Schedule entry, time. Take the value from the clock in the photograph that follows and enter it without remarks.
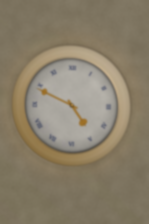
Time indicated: 4:49
